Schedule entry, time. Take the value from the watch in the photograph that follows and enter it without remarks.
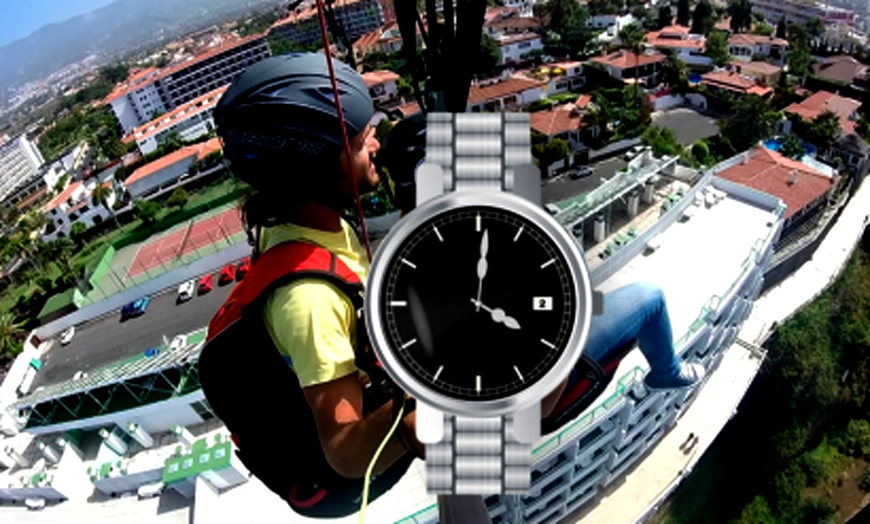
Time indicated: 4:01
